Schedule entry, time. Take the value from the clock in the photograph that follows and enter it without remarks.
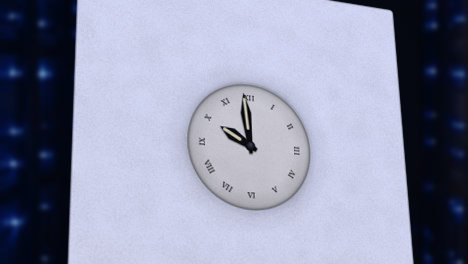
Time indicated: 9:59
